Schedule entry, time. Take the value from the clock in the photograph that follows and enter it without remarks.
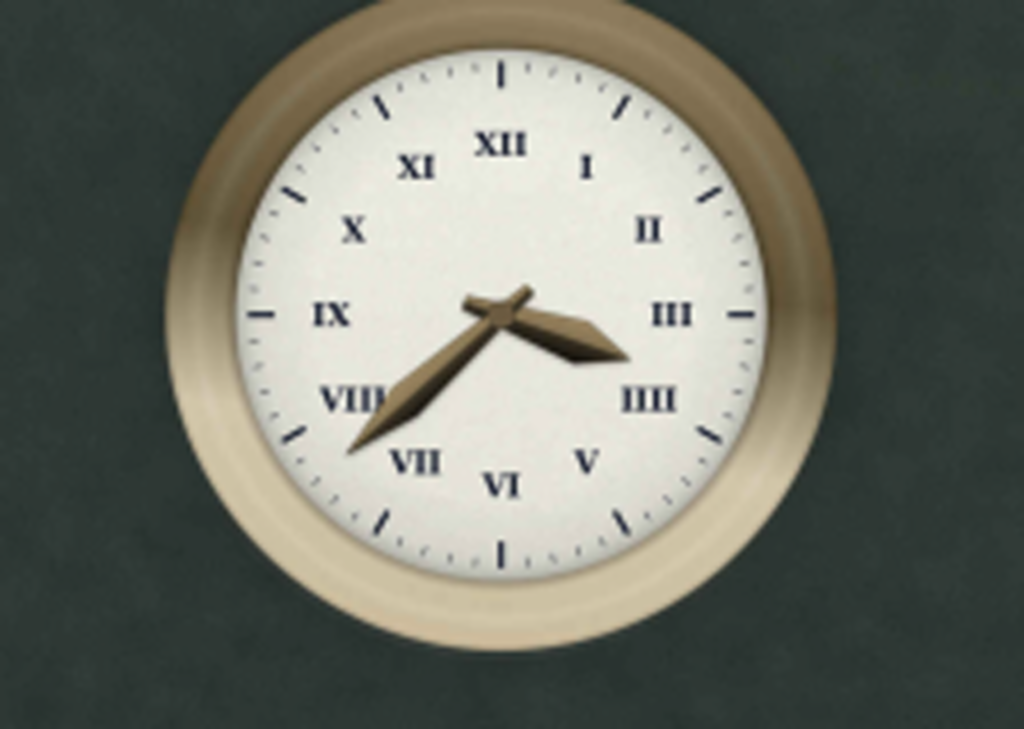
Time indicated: 3:38
